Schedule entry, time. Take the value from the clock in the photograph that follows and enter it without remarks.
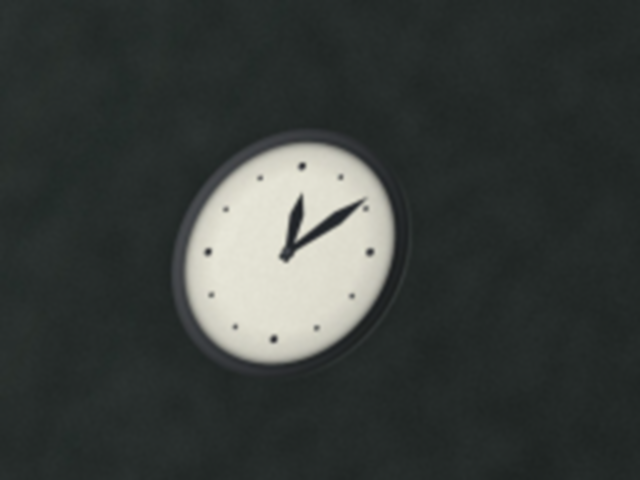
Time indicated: 12:09
